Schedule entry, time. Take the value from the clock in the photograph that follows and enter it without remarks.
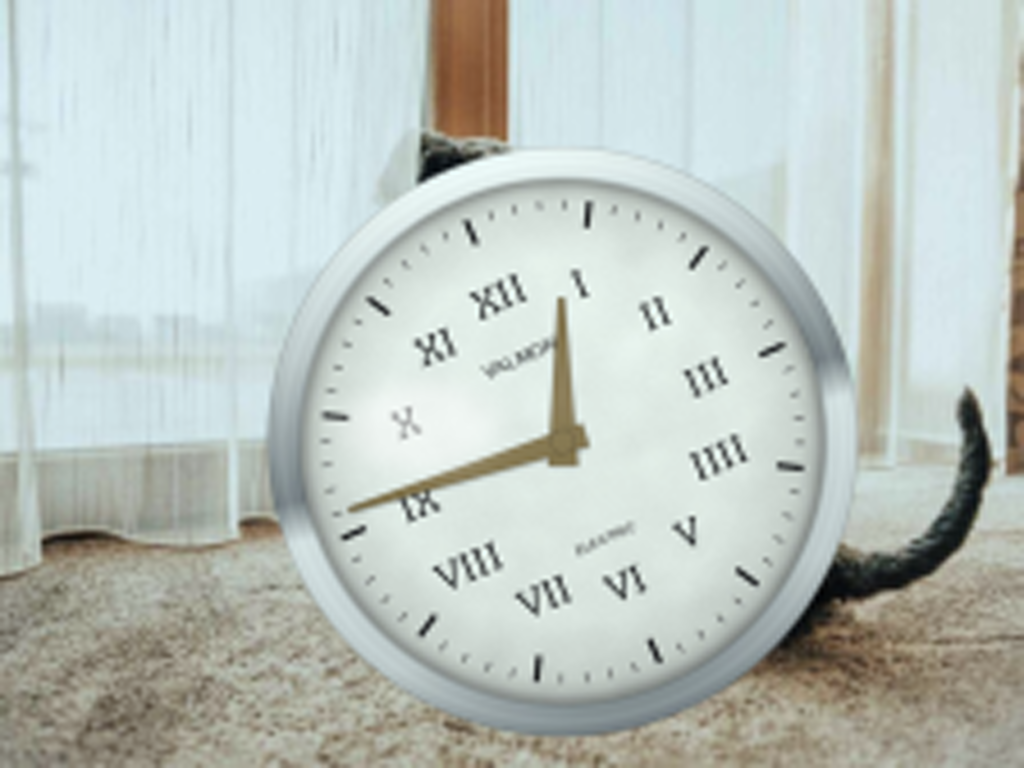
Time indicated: 12:46
